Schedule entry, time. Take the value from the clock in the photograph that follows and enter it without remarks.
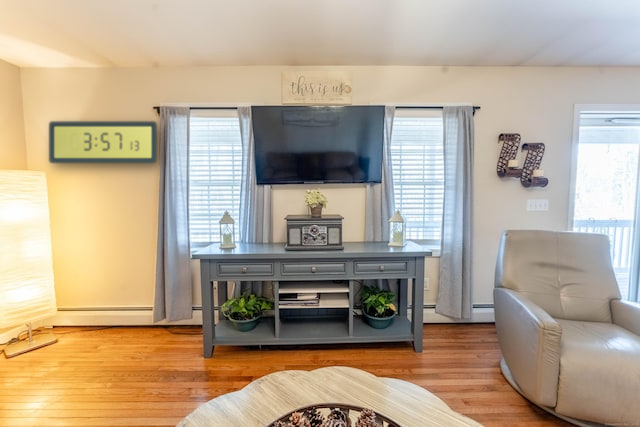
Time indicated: 3:57:13
